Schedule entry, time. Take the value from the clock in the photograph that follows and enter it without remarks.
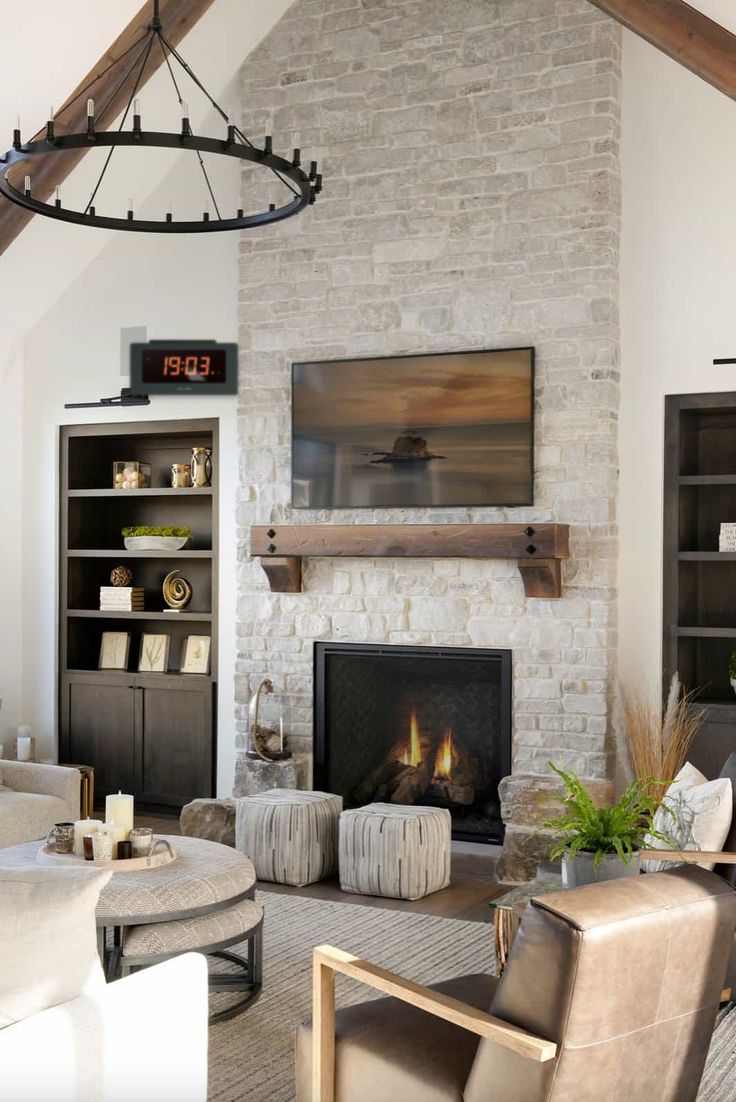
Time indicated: 19:03
